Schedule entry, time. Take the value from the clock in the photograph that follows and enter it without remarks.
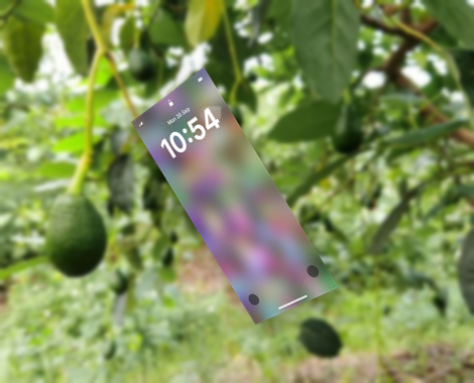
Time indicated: 10:54
